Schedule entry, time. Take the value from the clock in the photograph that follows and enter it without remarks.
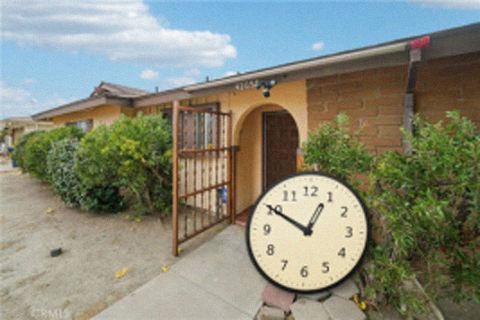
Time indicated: 12:50
